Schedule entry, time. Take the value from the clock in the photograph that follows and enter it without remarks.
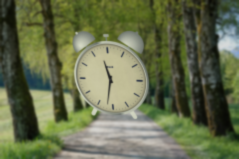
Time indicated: 11:32
